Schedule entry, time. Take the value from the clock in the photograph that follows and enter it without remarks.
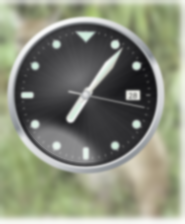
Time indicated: 7:06:17
